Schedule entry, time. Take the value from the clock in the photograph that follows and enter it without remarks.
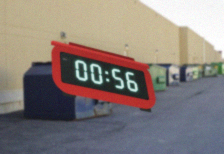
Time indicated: 0:56
